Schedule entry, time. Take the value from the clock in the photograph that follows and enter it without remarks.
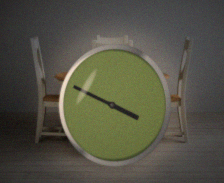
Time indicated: 3:49
